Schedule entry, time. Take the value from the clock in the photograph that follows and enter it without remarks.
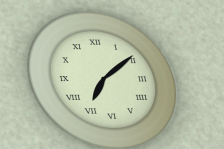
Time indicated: 7:09
